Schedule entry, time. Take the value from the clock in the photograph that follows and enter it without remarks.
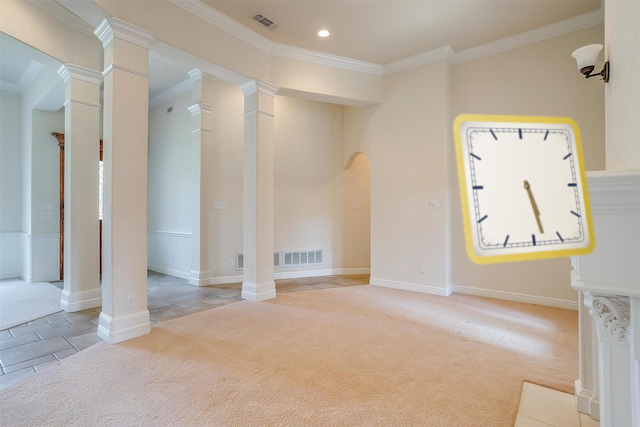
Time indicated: 5:28
